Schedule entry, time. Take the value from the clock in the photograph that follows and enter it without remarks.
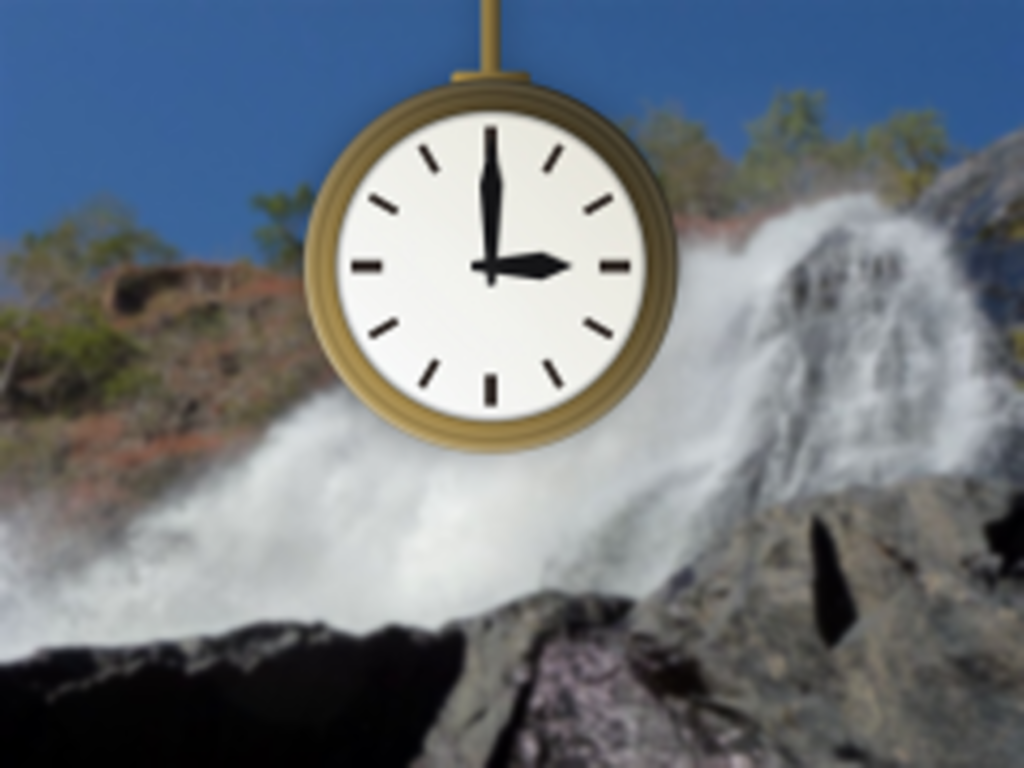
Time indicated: 3:00
